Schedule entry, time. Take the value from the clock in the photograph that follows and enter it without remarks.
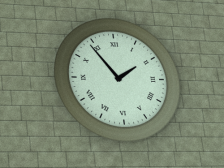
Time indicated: 1:54
